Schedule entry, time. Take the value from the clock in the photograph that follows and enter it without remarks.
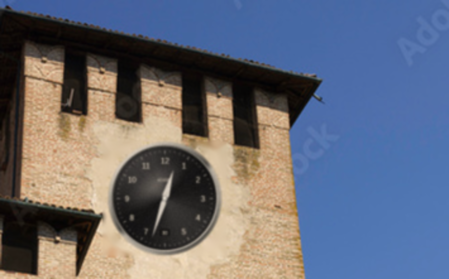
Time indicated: 12:33
